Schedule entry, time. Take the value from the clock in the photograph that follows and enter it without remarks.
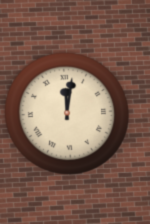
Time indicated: 12:02
